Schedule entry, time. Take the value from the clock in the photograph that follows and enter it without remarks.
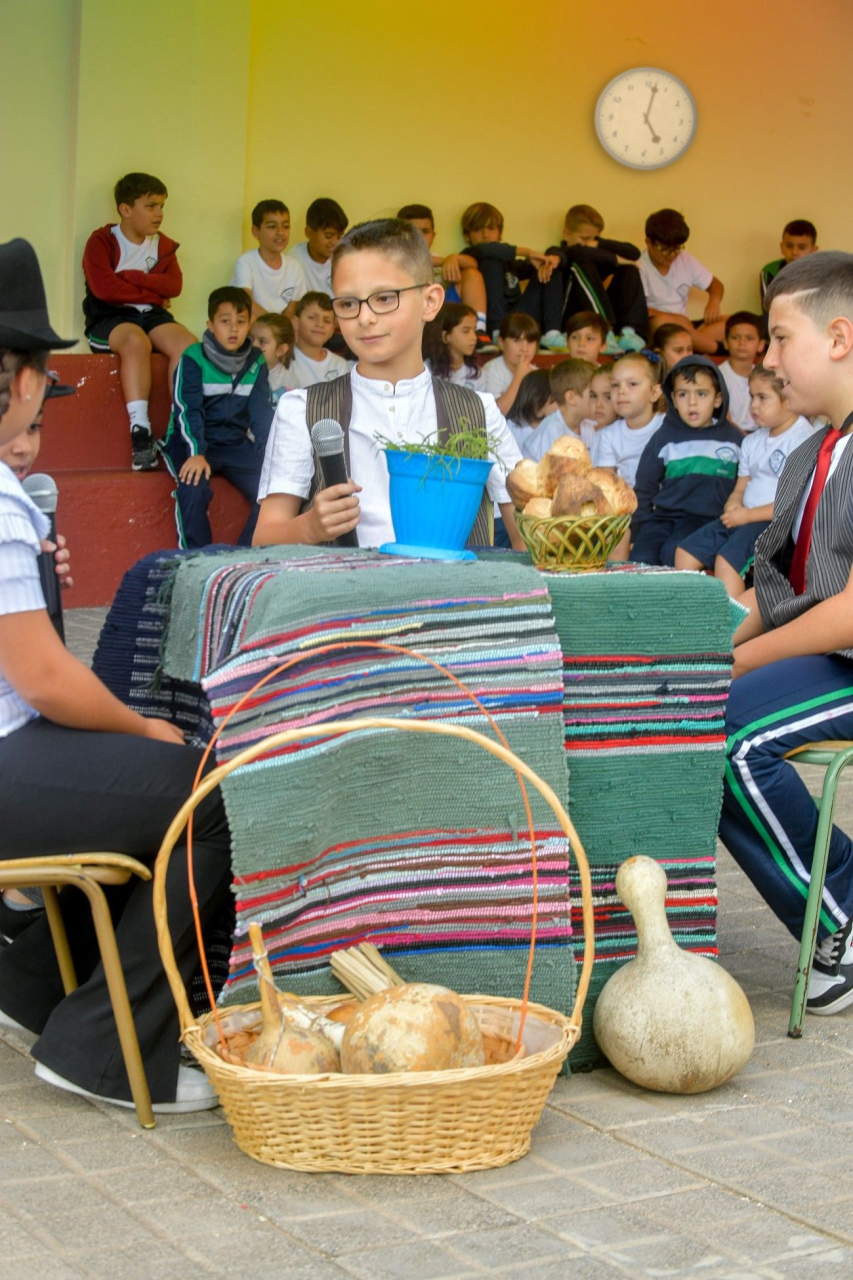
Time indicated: 5:02
